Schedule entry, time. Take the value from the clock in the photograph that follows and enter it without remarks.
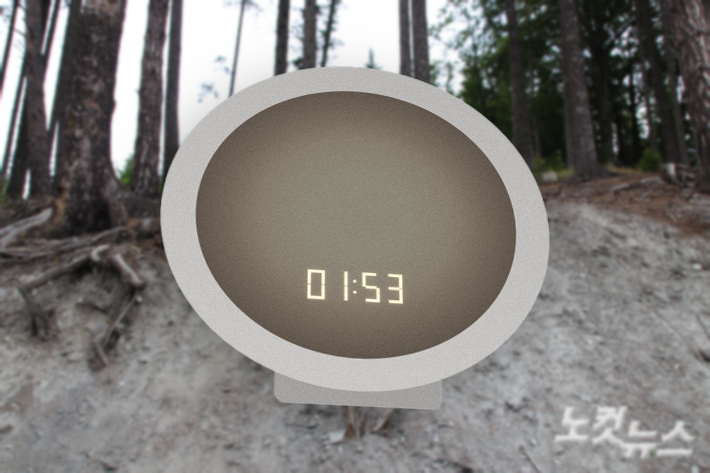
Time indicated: 1:53
